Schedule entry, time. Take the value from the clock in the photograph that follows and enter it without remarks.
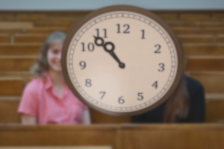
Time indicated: 10:53
